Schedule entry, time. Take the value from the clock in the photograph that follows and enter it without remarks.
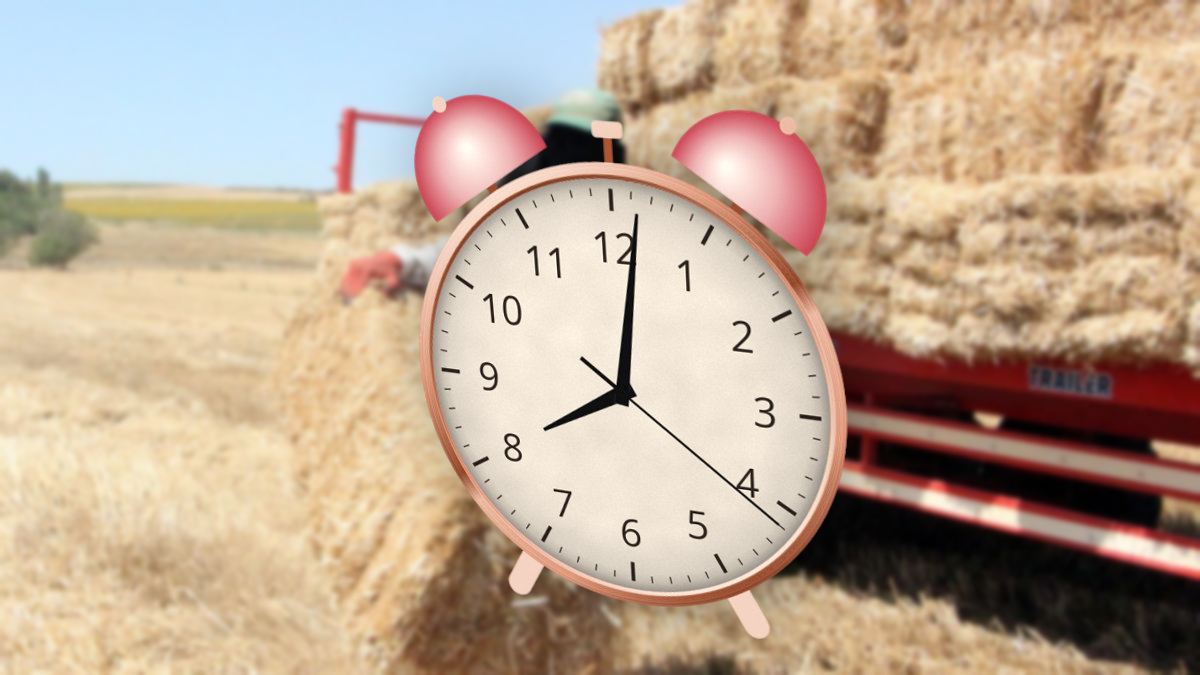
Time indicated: 8:01:21
